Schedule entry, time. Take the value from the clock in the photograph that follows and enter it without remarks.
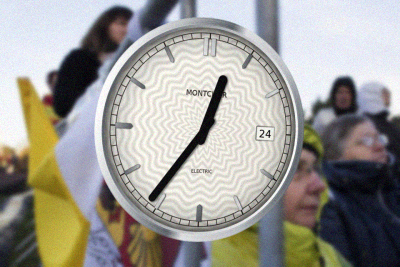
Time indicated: 12:36
